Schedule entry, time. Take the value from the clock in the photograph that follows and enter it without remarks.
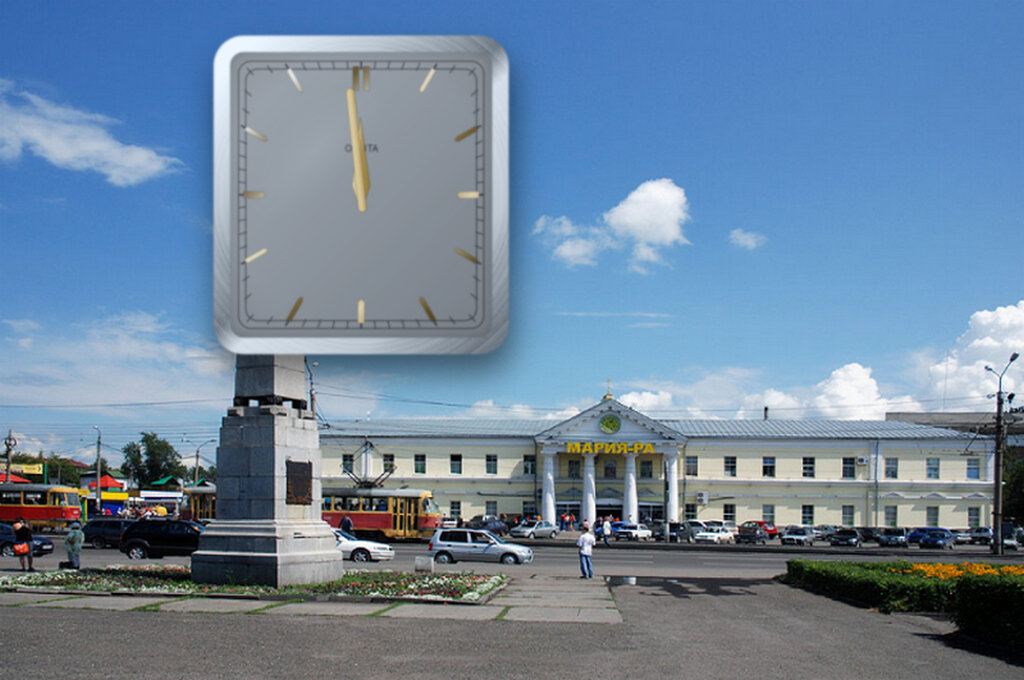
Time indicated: 11:59
